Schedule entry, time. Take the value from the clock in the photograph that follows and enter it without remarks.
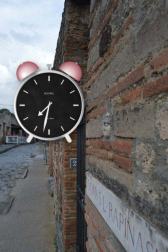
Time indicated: 7:32
